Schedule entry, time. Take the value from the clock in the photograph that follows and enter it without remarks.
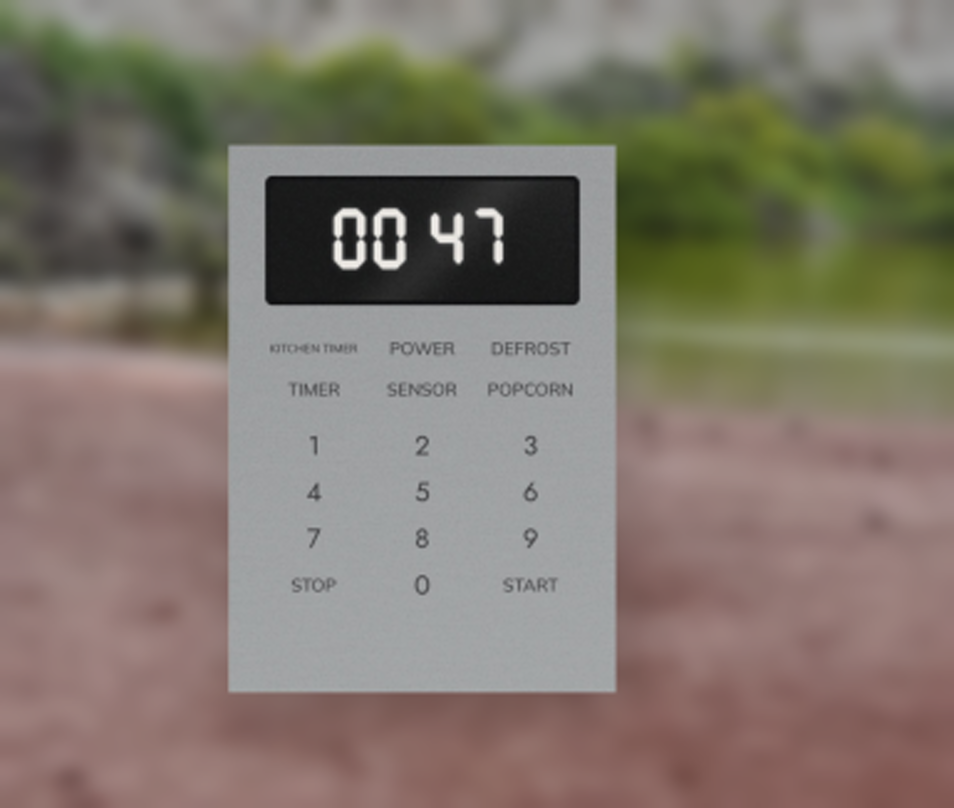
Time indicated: 0:47
